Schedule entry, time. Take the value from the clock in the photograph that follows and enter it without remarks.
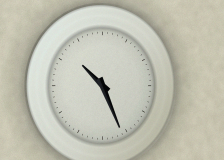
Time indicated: 10:26
